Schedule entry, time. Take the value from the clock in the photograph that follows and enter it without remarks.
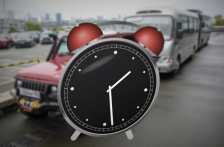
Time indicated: 1:28
